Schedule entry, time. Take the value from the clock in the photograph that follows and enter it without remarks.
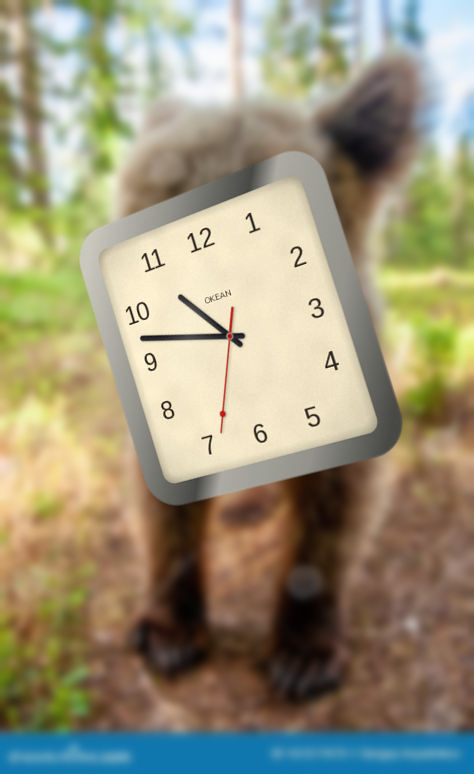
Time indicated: 10:47:34
